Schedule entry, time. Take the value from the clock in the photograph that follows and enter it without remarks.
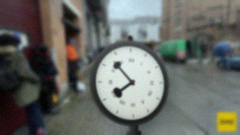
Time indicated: 7:53
